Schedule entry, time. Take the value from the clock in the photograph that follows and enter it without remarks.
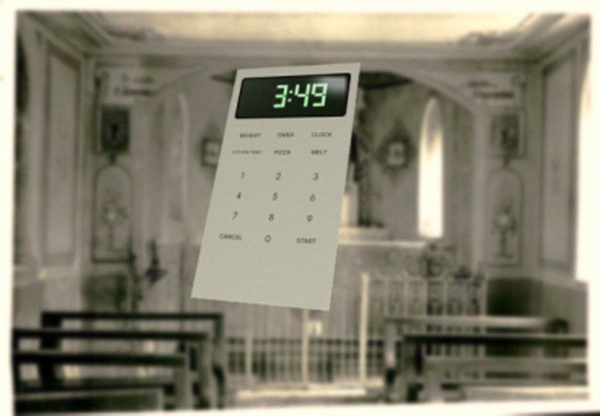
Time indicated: 3:49
